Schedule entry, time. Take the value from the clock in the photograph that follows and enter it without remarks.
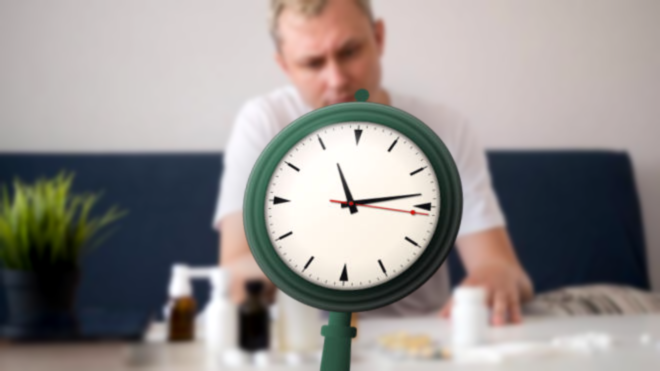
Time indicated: 11:13:16
